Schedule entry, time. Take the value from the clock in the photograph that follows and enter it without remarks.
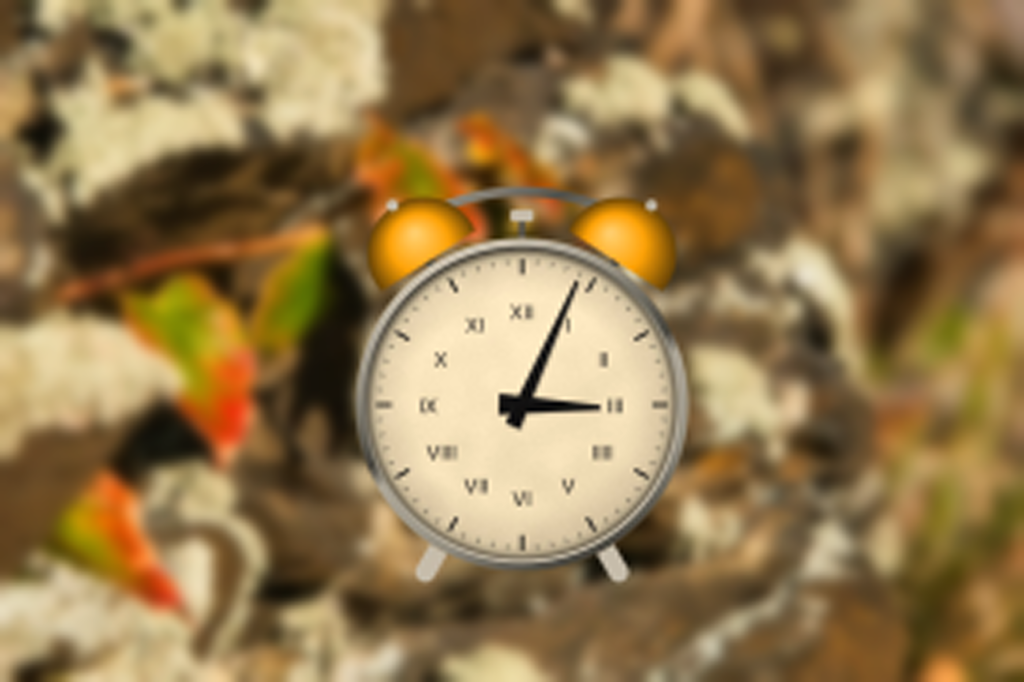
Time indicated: 3:04
